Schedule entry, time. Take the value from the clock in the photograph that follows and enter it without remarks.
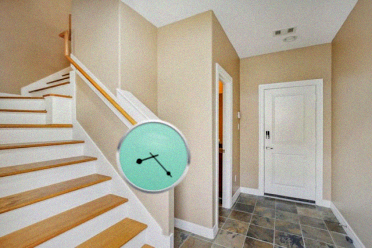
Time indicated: 8:23
